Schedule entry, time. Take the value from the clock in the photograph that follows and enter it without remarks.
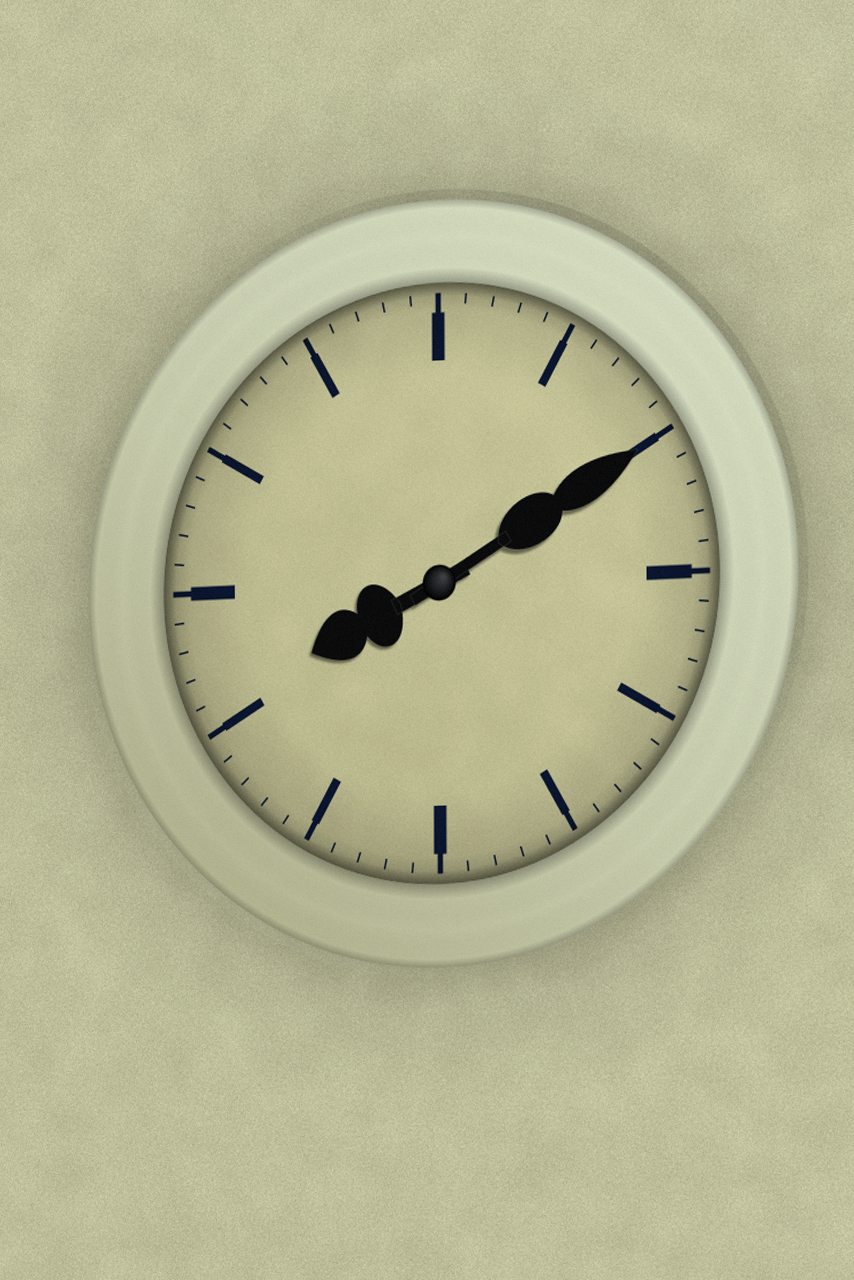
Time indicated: 8:10
